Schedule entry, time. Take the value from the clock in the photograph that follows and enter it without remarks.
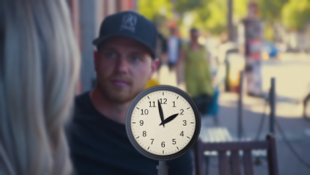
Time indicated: 1:58
